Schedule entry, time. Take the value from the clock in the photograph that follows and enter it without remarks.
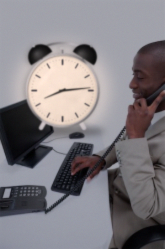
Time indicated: 8:14
